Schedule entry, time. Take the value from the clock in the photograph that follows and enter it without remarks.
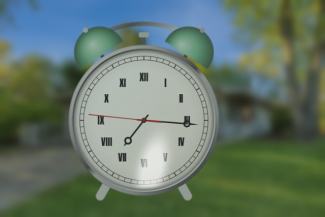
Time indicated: 7:15:46
